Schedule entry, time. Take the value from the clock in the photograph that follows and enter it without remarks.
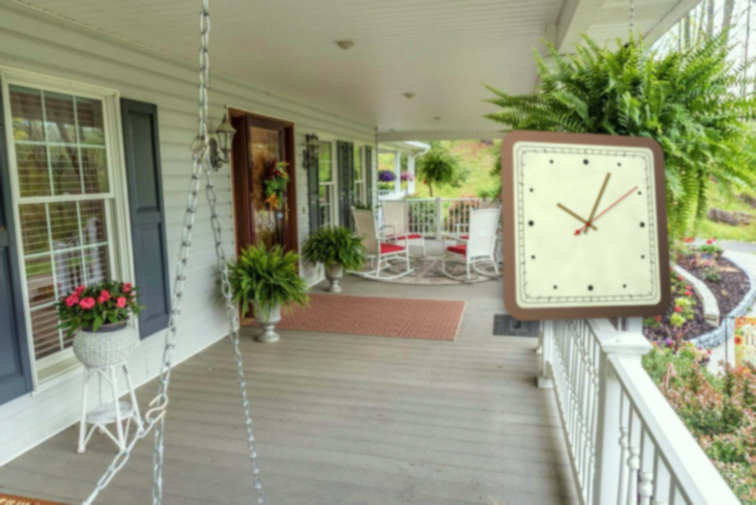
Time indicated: 10:04:09
